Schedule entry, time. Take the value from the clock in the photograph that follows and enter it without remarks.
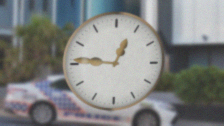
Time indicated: 12:46
